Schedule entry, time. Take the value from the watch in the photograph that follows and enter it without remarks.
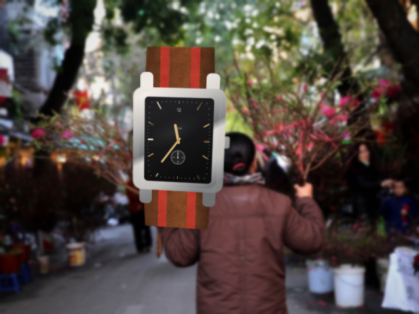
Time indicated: 11:36
